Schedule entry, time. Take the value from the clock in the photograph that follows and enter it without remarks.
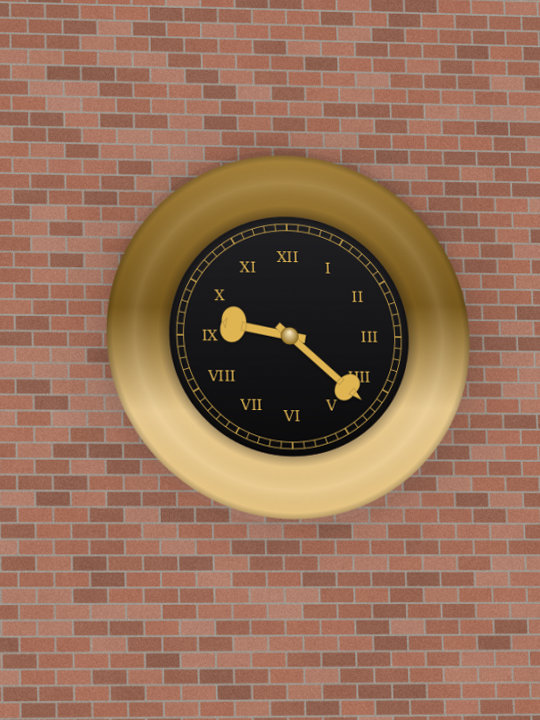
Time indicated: 9:22
